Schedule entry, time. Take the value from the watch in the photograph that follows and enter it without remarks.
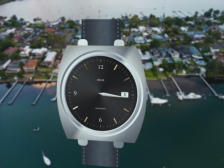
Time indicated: 3:16
